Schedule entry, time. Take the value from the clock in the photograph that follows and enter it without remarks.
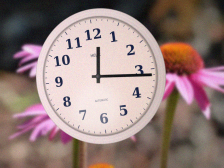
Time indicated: 12:16
